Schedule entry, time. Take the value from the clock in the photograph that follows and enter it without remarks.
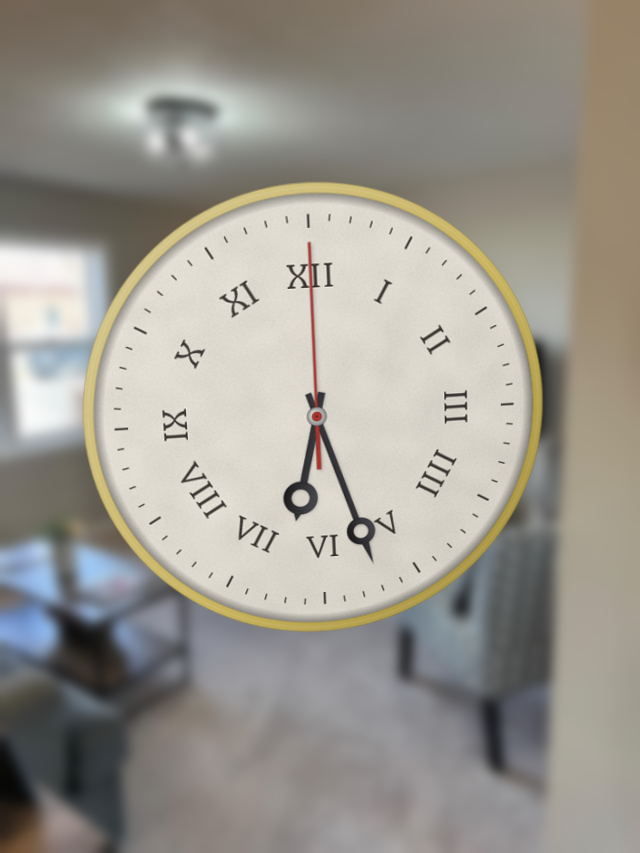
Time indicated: 6:27:00
